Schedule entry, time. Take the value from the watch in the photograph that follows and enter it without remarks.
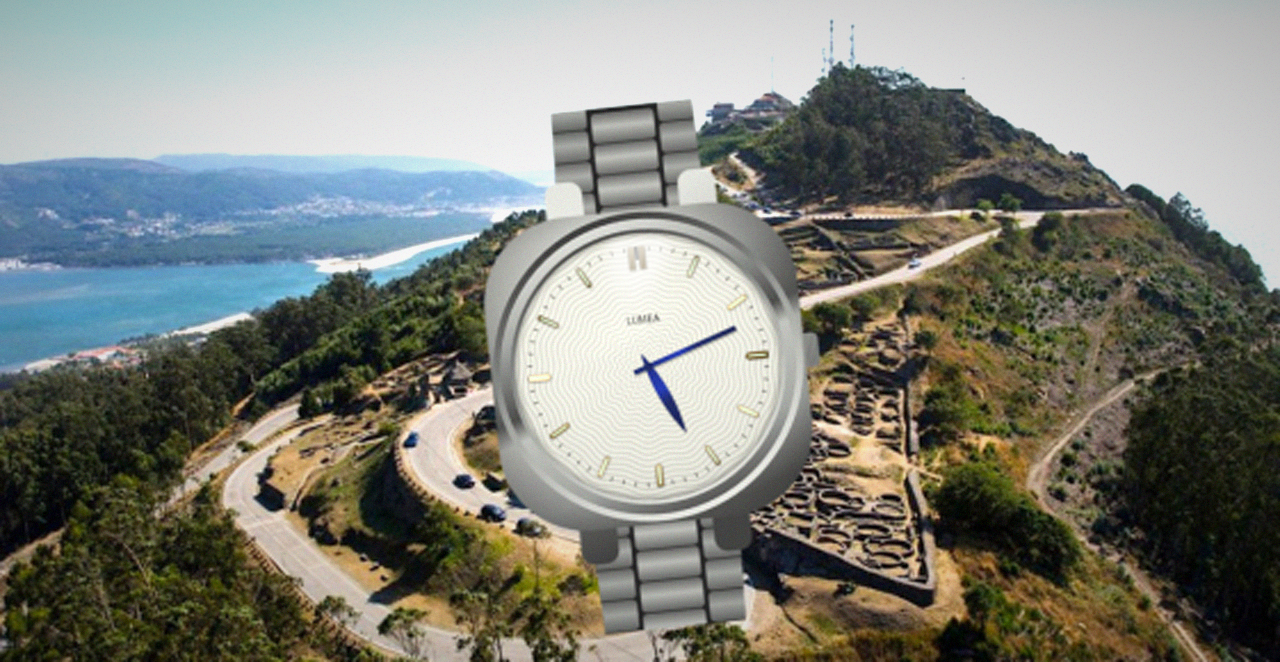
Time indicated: 5:12
